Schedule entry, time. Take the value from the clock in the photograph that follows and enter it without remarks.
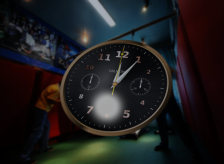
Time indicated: 12:05
